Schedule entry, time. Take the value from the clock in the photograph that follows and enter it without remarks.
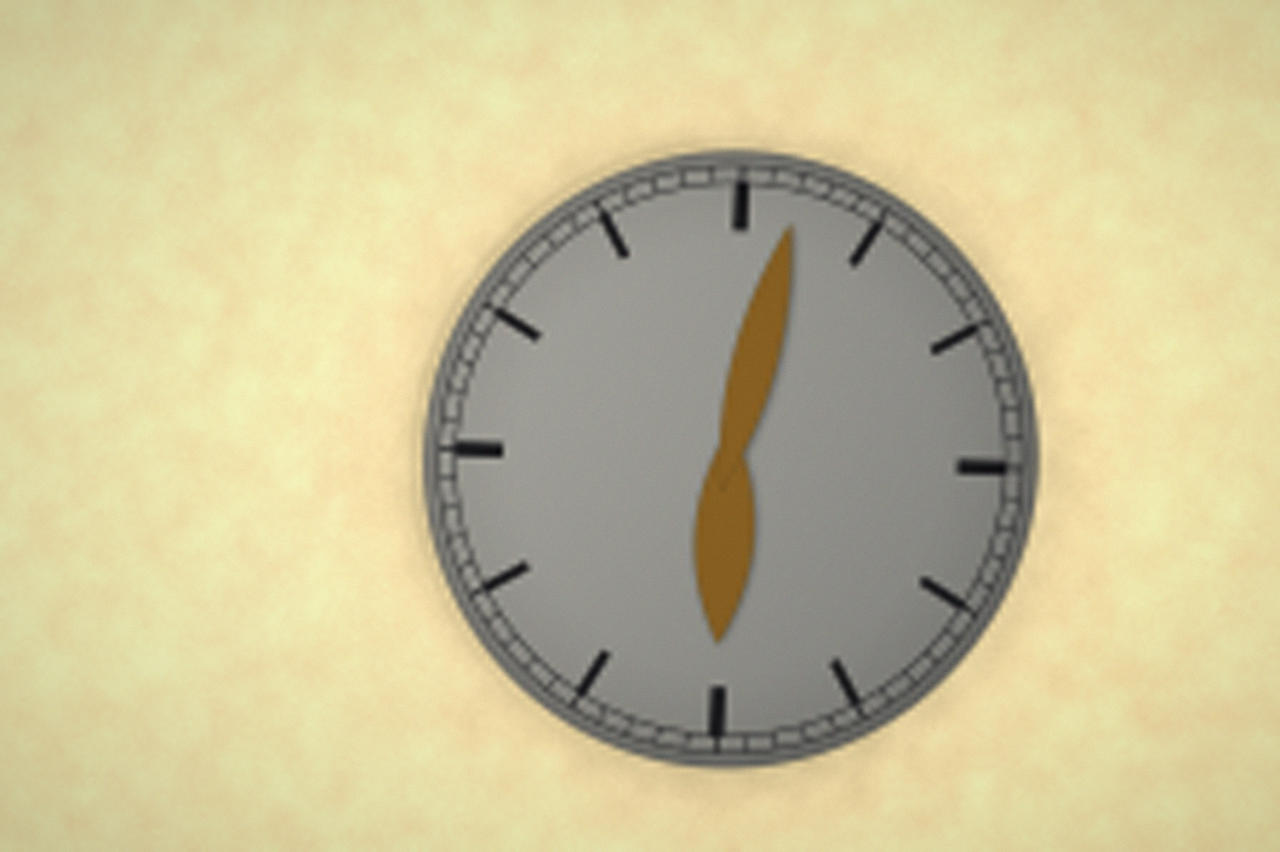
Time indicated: 6:02
